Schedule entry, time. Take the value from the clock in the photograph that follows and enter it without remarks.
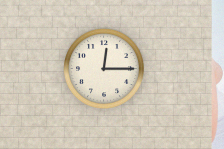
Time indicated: 12:15
